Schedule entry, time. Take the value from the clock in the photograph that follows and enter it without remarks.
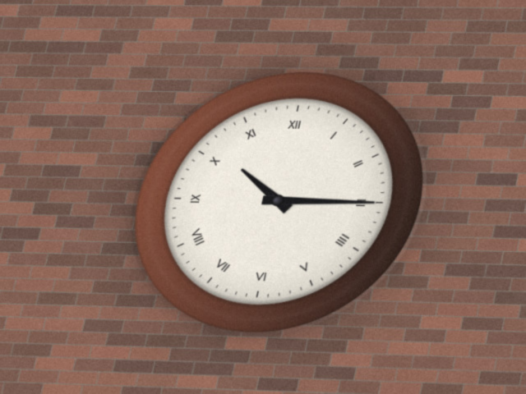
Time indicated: 10:15
